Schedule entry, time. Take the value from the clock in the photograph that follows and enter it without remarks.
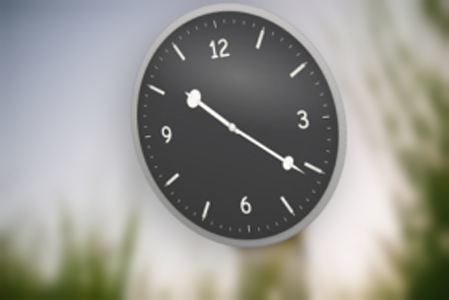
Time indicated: 10:21
